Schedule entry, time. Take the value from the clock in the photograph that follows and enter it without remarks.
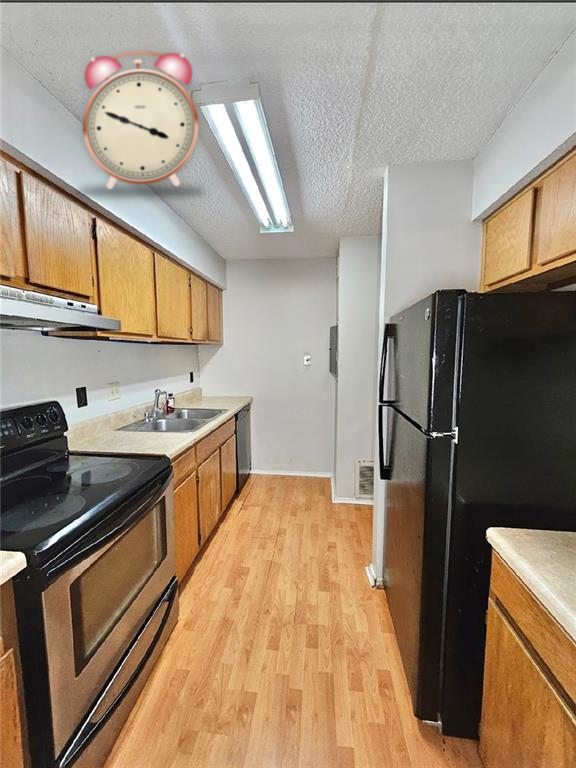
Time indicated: 3:49
